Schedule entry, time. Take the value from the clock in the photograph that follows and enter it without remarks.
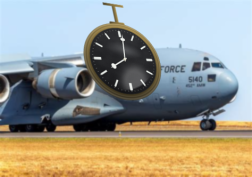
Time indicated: 8:01
